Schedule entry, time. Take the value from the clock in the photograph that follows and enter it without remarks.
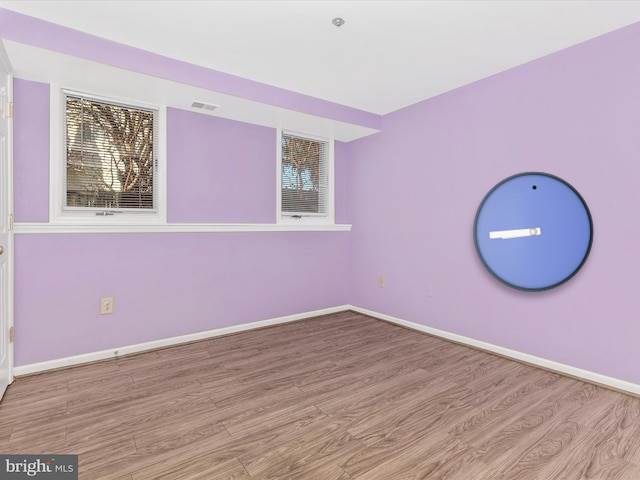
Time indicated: 8:44
